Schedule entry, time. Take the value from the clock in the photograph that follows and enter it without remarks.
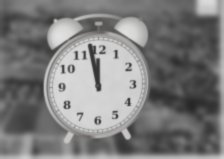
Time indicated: 11:58
